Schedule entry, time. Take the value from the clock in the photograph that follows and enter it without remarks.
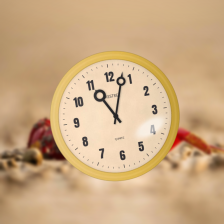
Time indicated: 11:03
